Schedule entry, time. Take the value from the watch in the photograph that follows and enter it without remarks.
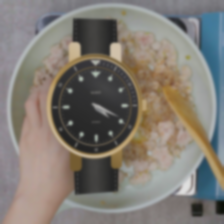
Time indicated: 4:19
